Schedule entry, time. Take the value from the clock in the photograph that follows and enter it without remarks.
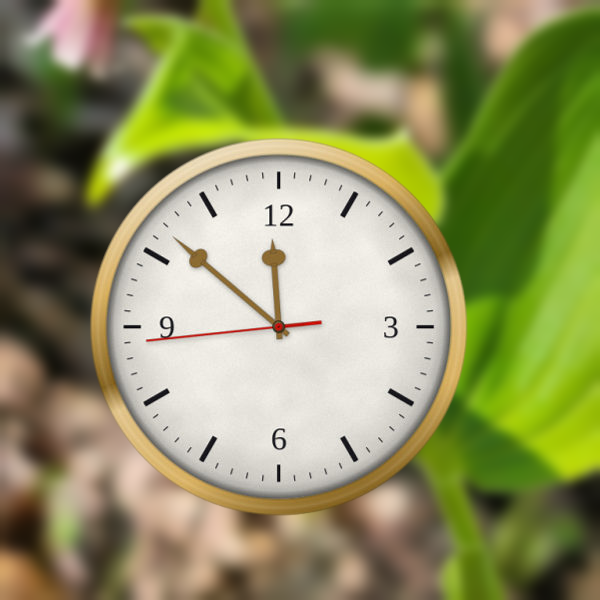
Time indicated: 11:51:44
